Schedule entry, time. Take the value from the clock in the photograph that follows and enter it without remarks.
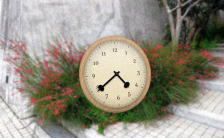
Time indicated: 4:39
